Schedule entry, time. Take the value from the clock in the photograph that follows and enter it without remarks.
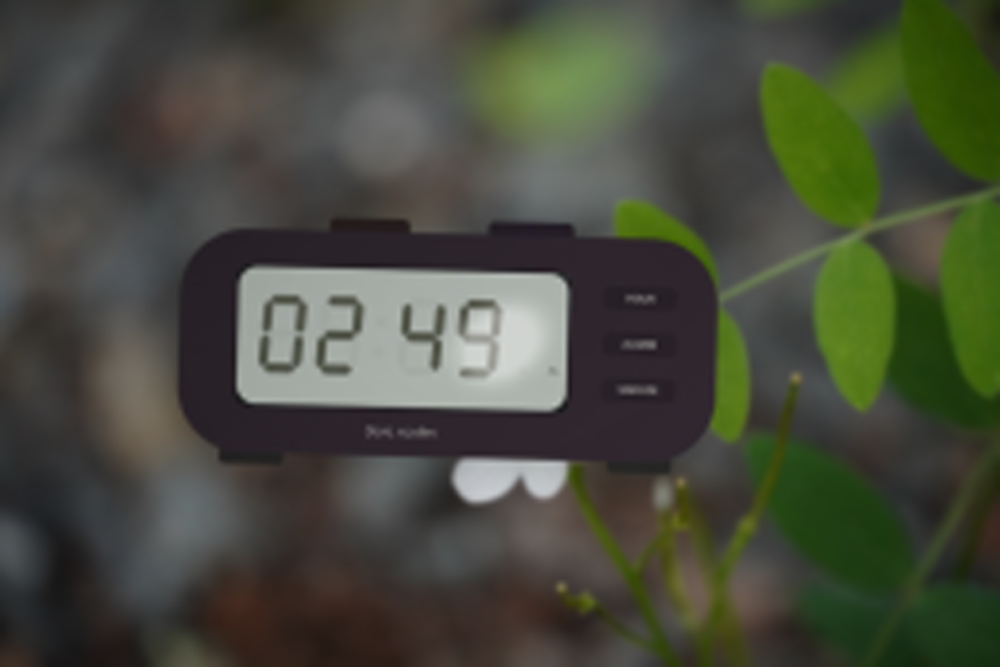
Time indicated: 2:49
